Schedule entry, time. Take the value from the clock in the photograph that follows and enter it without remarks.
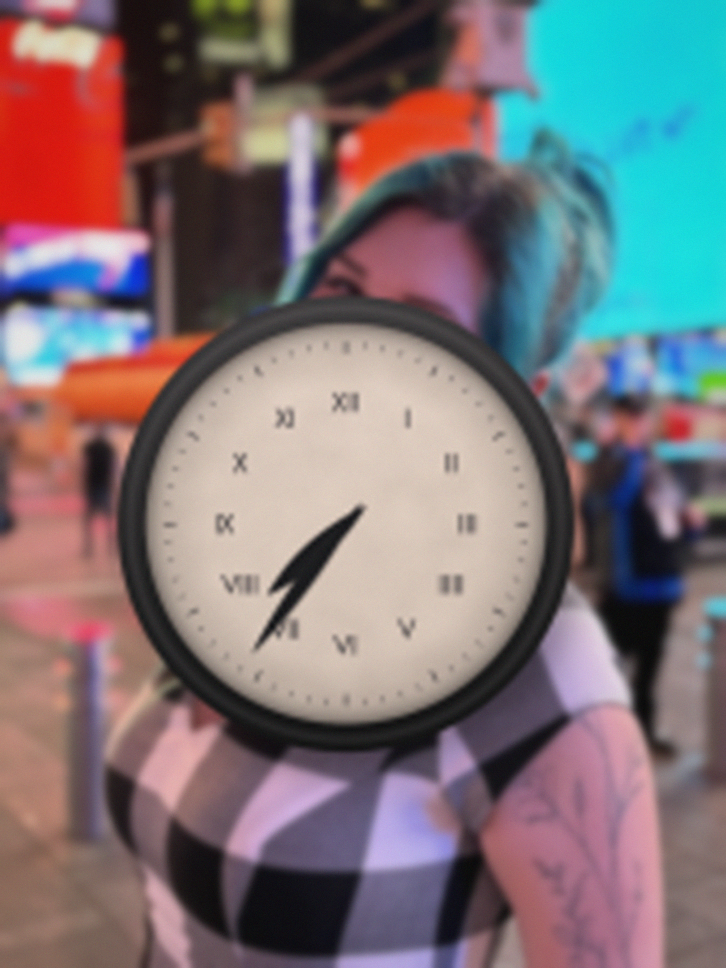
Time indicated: 7:36
